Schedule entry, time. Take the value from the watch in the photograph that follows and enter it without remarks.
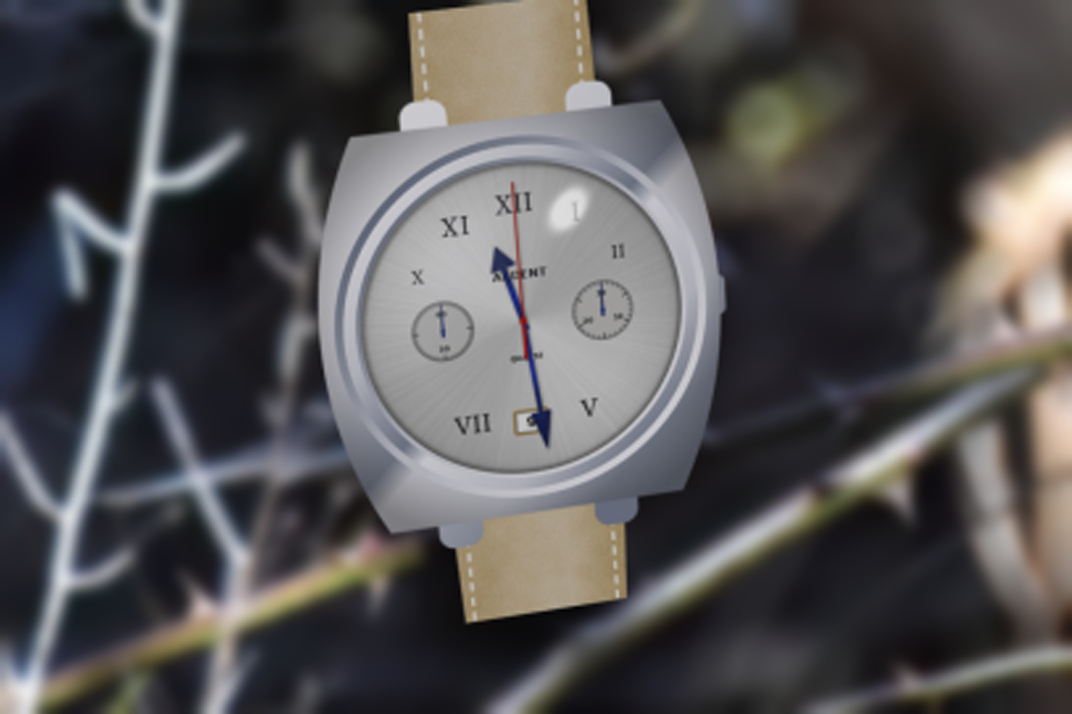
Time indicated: 11:29
